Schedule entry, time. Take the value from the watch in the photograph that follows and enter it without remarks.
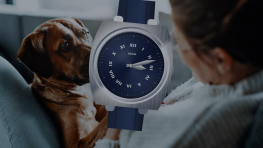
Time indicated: 3:12
